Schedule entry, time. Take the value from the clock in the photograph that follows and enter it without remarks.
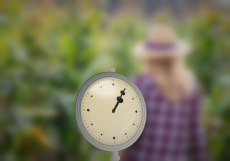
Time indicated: 1:05
